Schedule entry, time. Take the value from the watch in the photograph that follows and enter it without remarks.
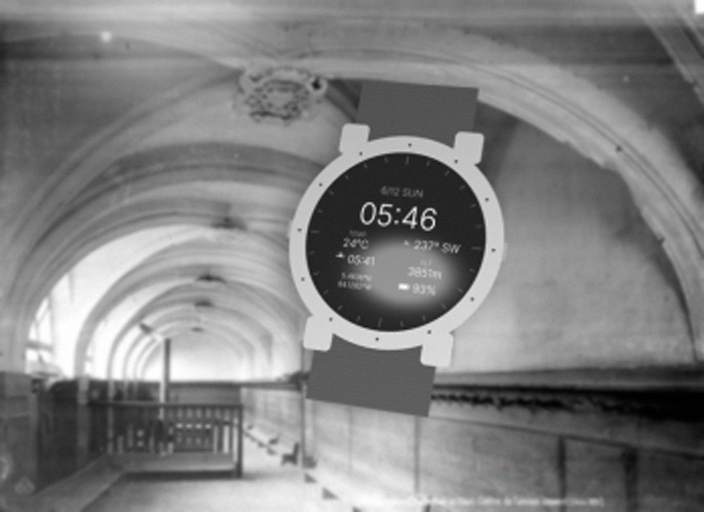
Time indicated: 5:46
